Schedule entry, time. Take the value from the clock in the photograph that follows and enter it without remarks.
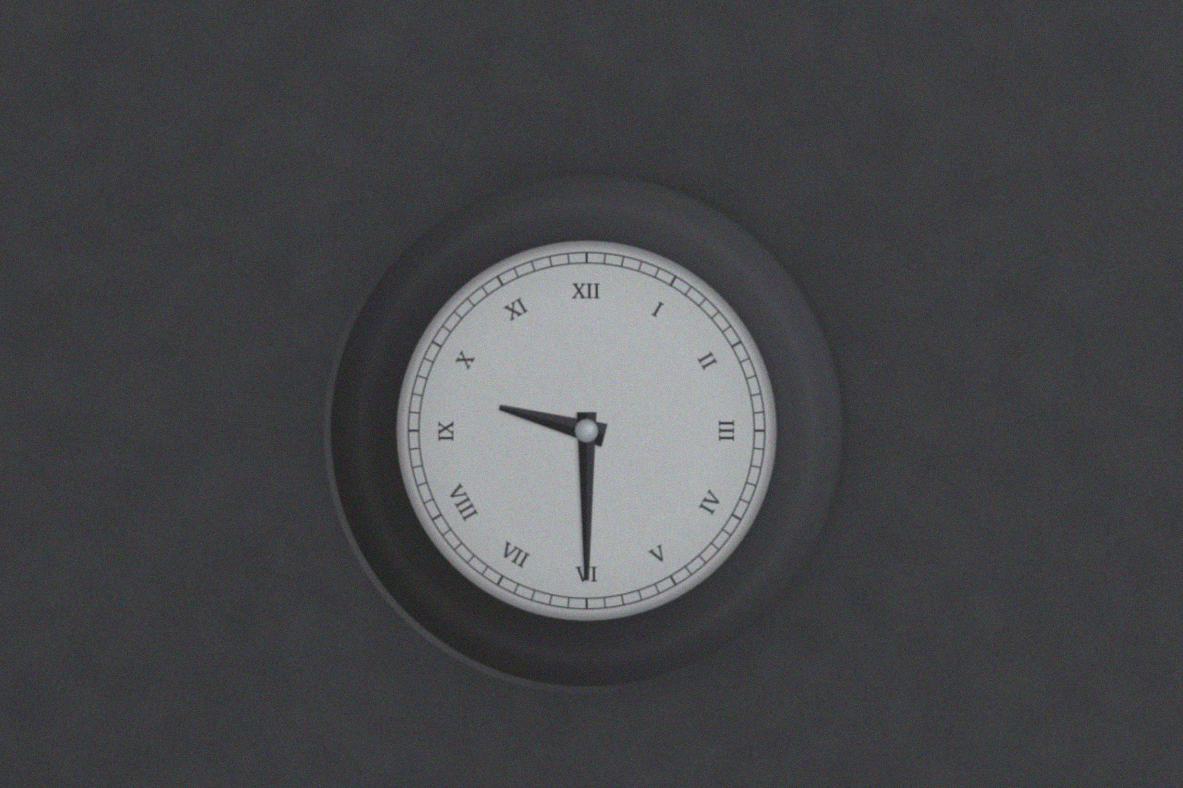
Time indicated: 9:30
